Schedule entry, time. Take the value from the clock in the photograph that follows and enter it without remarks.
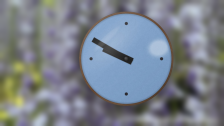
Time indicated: 9:50
